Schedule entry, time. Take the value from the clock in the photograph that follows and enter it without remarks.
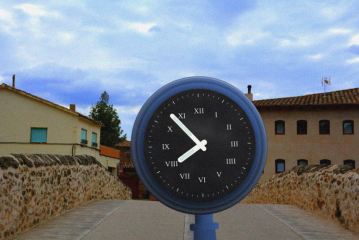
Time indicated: 7:53
